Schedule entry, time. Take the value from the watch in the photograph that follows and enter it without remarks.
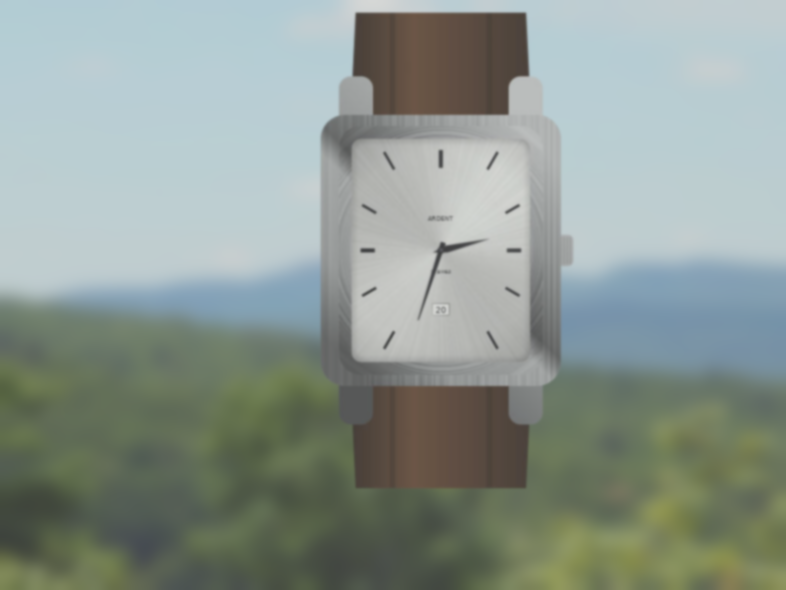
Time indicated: 2:33
